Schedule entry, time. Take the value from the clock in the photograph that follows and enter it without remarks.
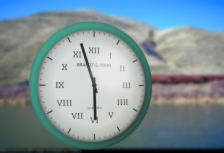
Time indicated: 5:57
